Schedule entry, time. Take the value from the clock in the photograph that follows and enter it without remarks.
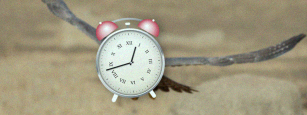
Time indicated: 12:43
